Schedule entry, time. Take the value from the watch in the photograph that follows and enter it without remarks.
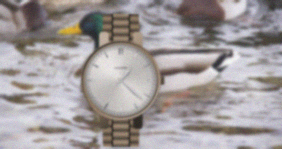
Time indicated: 1:22
